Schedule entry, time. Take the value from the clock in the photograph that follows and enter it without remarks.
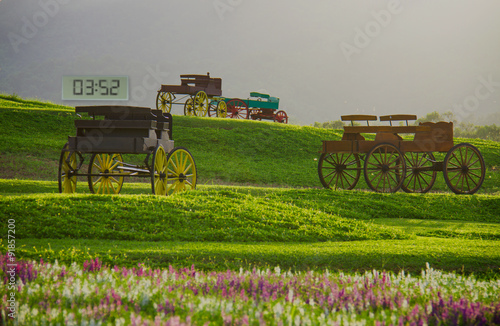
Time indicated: 3:52
